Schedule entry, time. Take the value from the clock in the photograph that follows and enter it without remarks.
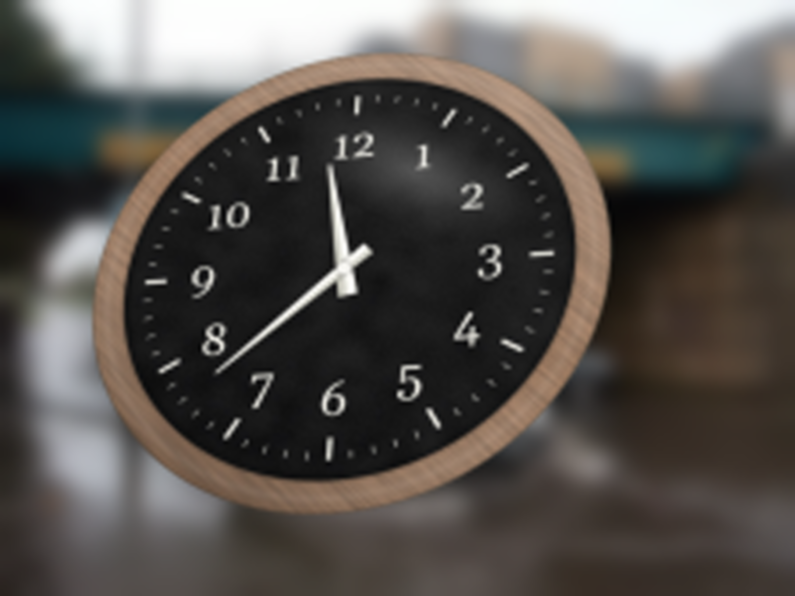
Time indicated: 11:38
